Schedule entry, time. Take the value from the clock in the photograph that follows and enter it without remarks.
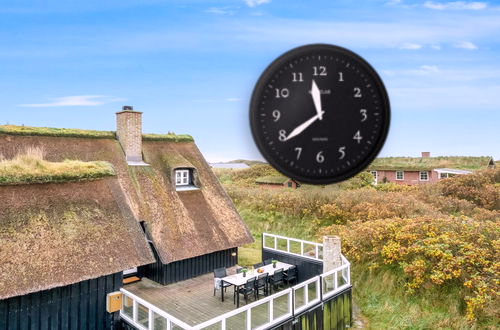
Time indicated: 11:39
